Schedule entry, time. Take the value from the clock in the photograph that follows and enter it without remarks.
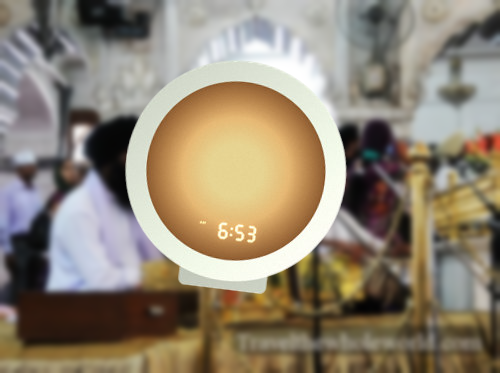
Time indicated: 6:53
